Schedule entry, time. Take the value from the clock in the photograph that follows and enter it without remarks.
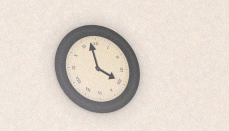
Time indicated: 3:58
